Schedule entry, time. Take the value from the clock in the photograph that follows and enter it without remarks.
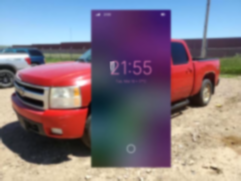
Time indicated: 21:55
